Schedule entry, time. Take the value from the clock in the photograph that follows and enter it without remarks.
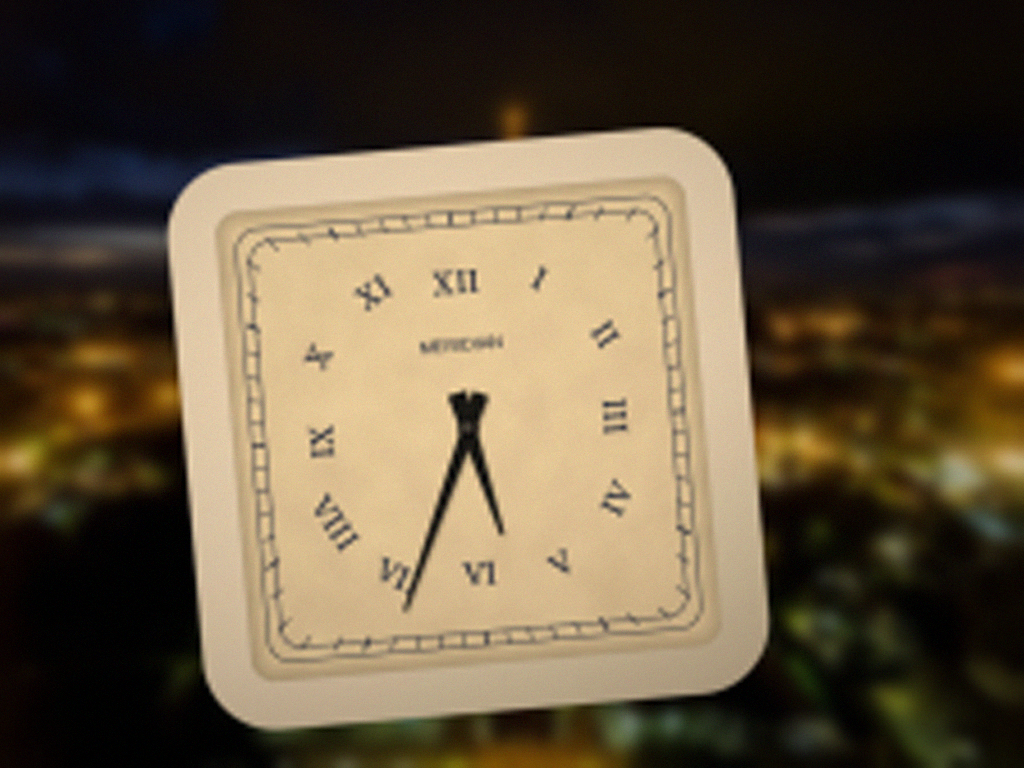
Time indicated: 5:34
